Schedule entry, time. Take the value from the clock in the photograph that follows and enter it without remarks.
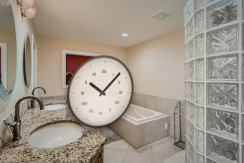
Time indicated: 10:07
